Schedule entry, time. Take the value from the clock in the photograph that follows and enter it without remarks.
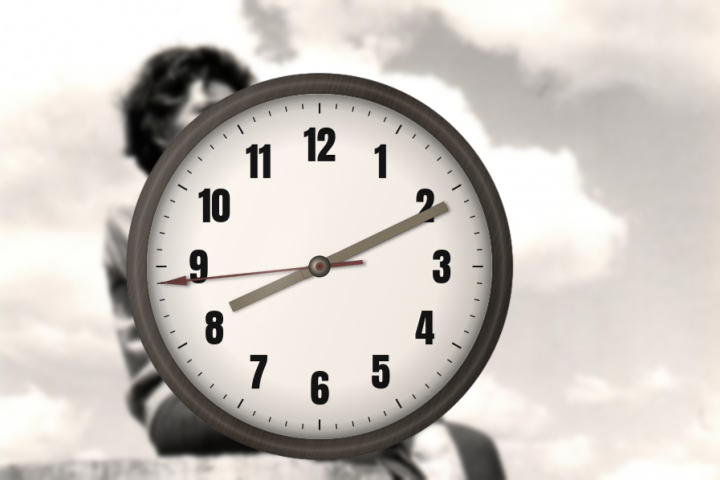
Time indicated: 8:10:44
